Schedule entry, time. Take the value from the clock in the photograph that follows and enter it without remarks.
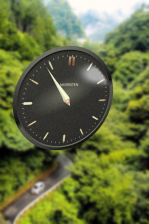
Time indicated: 10:54
